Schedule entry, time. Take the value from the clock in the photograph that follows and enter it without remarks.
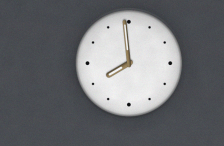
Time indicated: 7:59
